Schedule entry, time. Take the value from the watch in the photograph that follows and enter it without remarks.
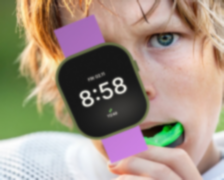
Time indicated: 8:58
